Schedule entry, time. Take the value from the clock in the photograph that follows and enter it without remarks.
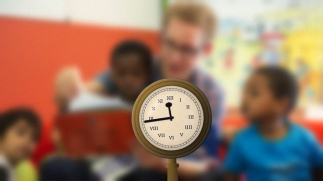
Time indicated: 11:44
